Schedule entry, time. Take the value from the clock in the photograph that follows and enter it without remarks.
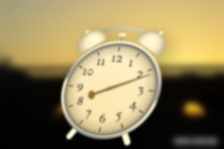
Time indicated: 8:11
